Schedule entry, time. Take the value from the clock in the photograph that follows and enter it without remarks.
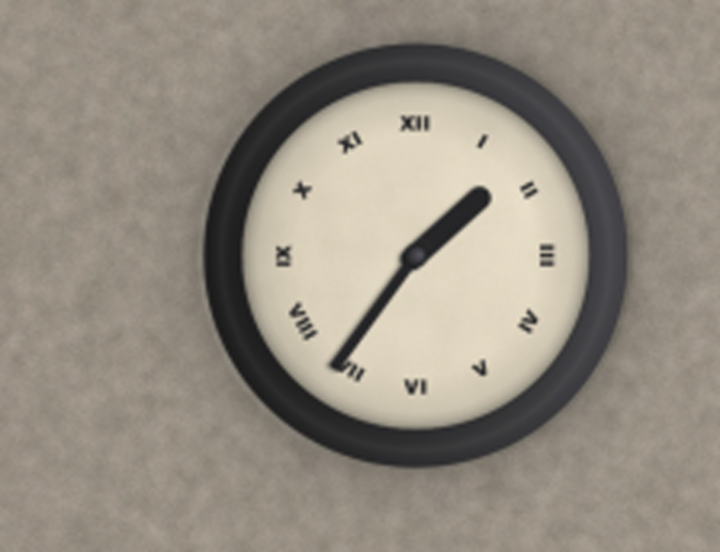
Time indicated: 1:36
